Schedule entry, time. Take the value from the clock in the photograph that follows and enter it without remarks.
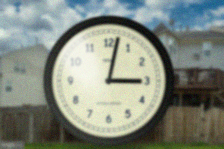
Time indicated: 3:02
